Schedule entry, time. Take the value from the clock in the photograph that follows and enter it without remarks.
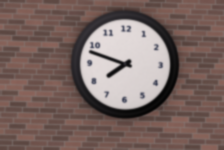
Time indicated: 7:48
